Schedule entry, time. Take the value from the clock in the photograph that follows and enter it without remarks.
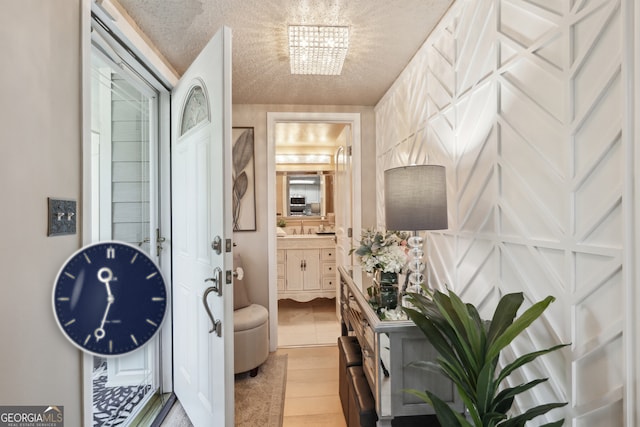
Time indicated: 11:33
